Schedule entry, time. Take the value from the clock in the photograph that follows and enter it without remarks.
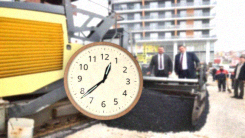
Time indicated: 12:38
